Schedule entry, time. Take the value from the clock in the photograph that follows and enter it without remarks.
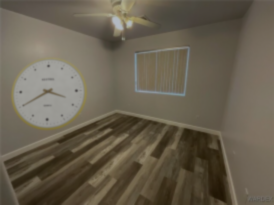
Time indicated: 3:40
